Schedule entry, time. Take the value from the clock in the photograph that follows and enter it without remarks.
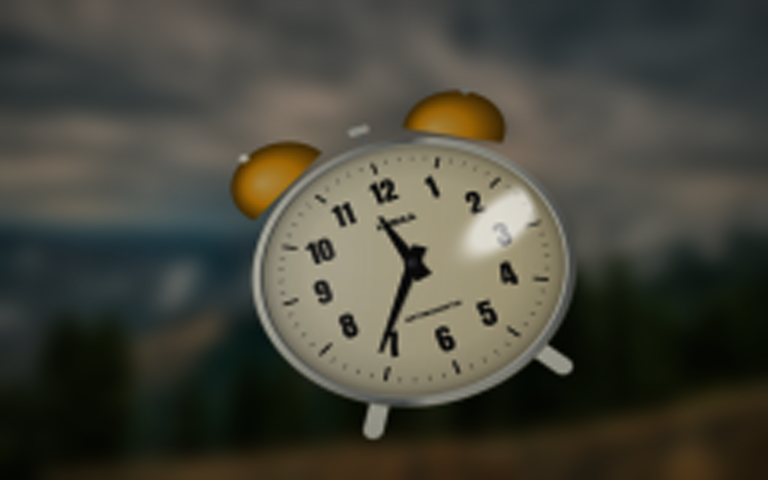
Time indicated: 11:36
